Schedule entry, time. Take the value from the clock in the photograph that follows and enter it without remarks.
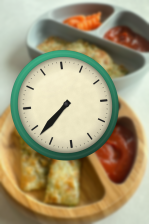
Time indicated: 7:38
